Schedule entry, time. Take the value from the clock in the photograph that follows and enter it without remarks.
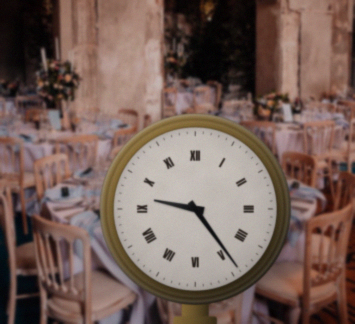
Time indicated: 9:24
